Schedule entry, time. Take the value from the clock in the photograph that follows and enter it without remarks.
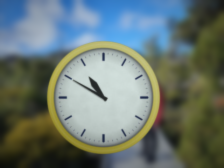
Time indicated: 10:50
